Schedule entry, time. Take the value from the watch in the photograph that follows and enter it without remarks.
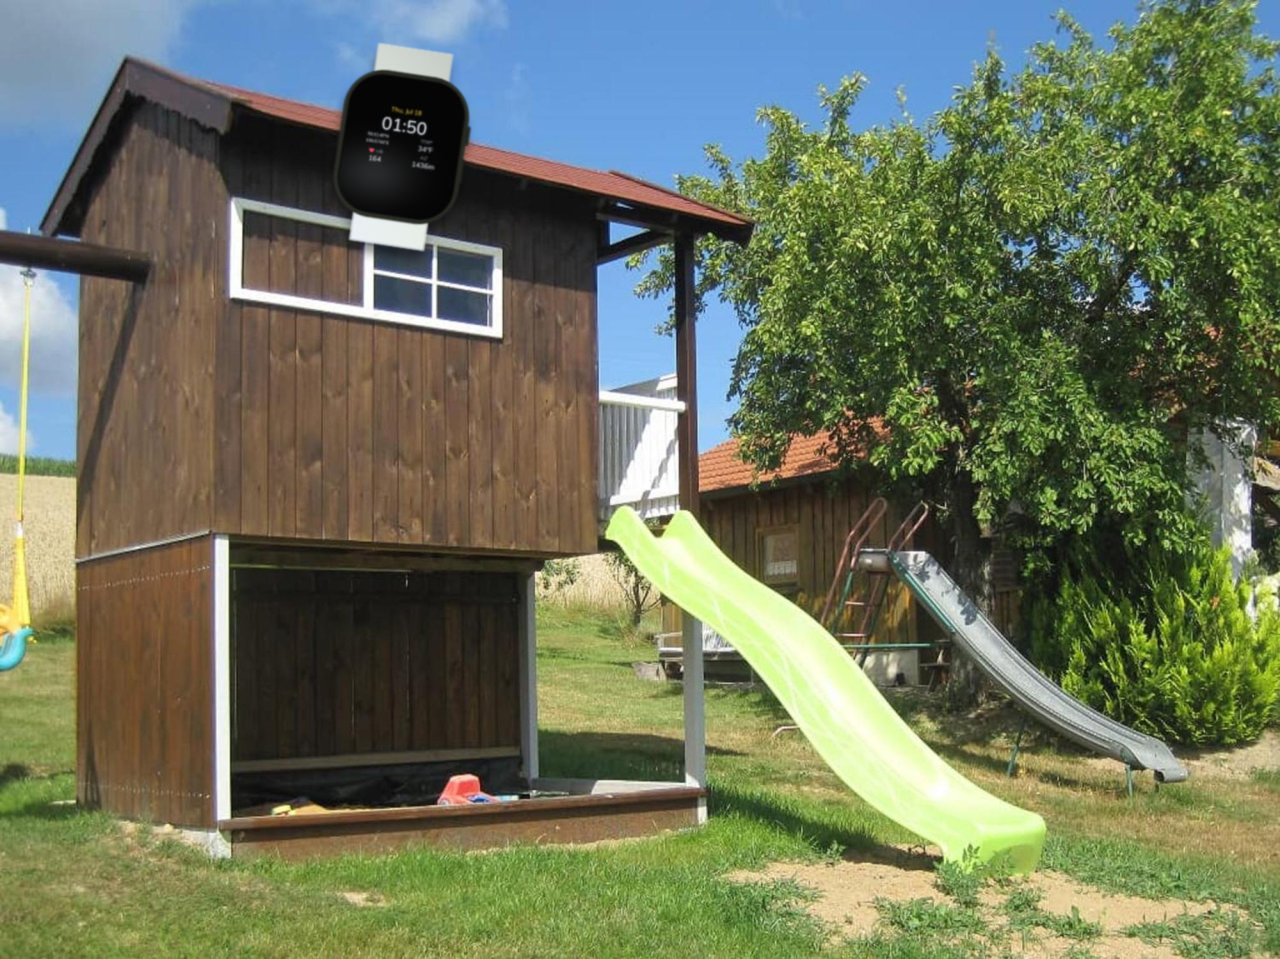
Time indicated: 1:50
